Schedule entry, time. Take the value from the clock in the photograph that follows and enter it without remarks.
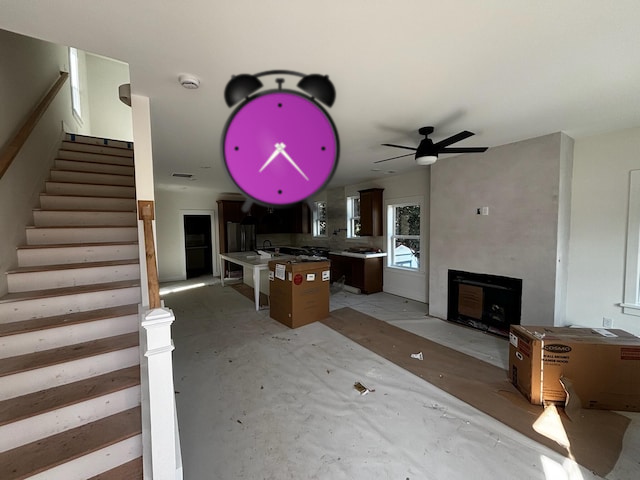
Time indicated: 7:23
